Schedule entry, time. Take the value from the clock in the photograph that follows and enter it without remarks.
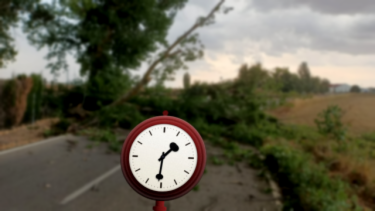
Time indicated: 1:31
